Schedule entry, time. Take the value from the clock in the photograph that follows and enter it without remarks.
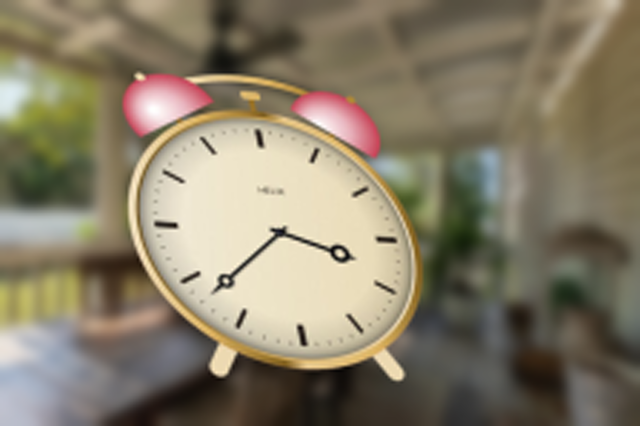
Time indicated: 3:38
